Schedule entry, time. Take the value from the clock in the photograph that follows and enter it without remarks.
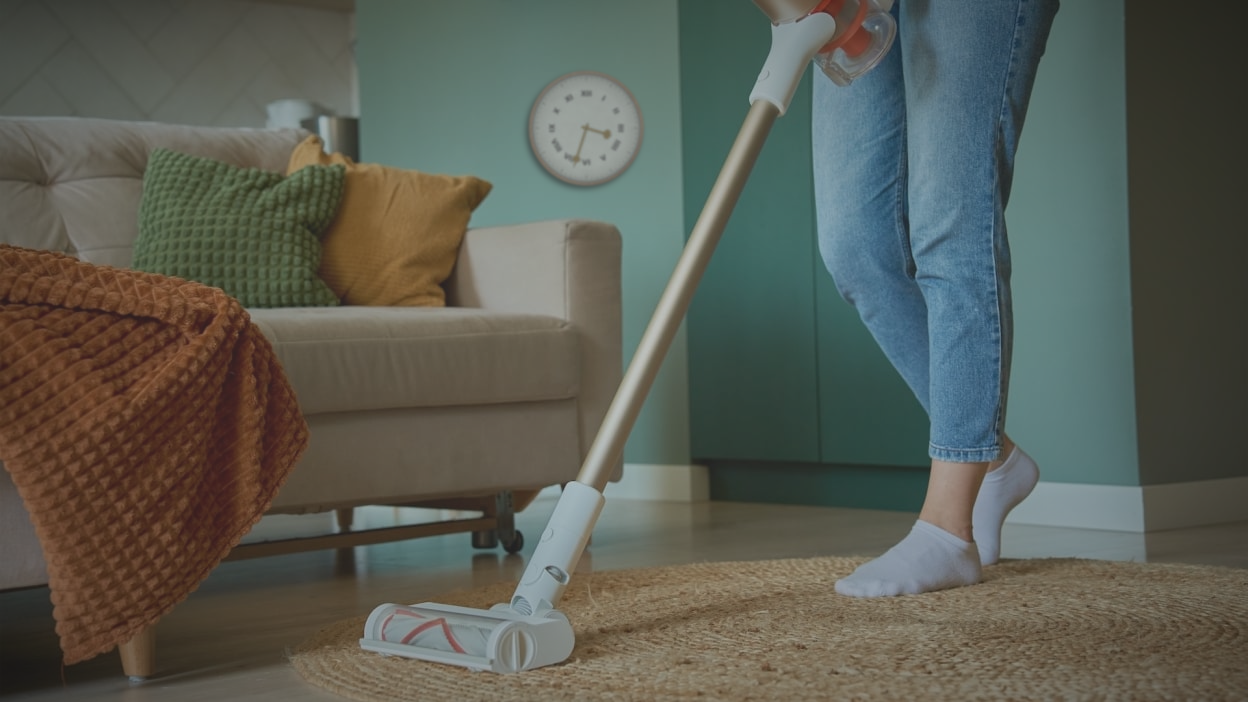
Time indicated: 3:33
